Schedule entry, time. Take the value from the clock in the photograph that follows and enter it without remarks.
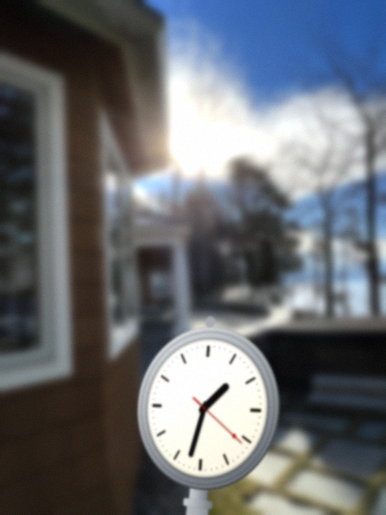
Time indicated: 1:32:21
